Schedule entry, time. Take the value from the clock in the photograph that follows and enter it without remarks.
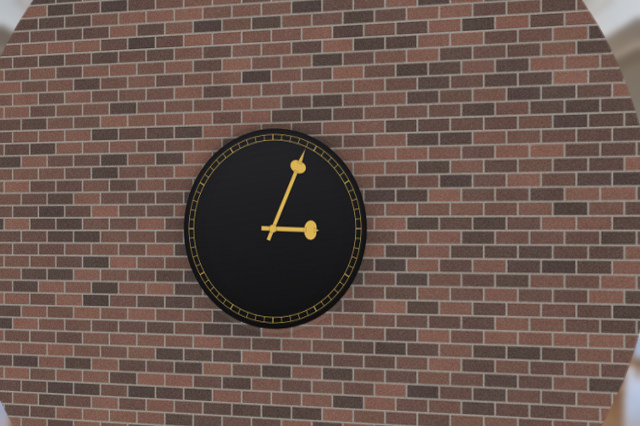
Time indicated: 3:04
